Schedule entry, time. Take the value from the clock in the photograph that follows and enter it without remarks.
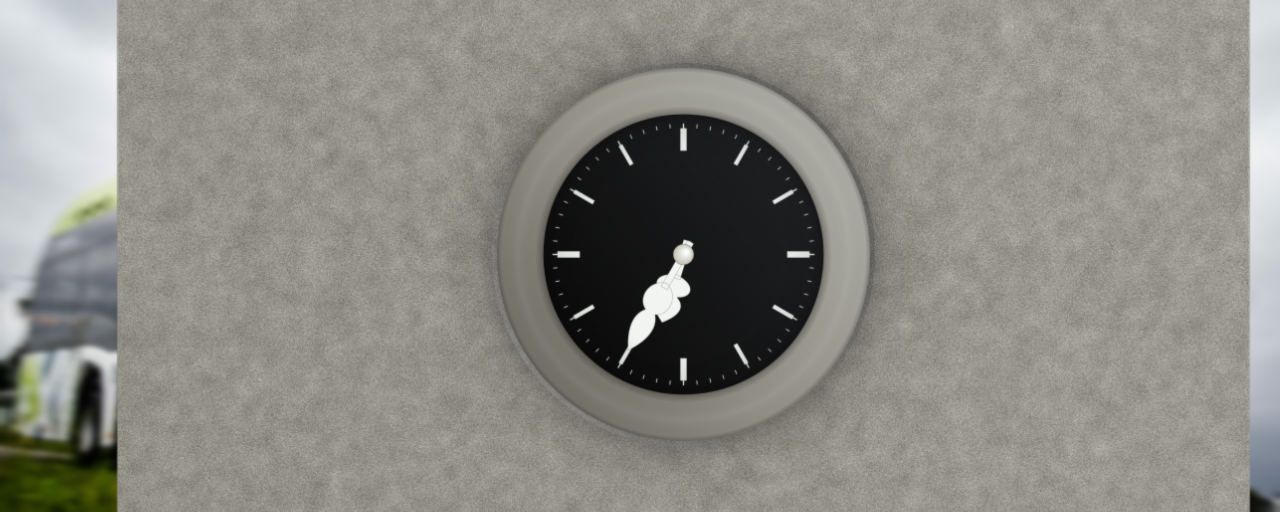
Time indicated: 6:35
